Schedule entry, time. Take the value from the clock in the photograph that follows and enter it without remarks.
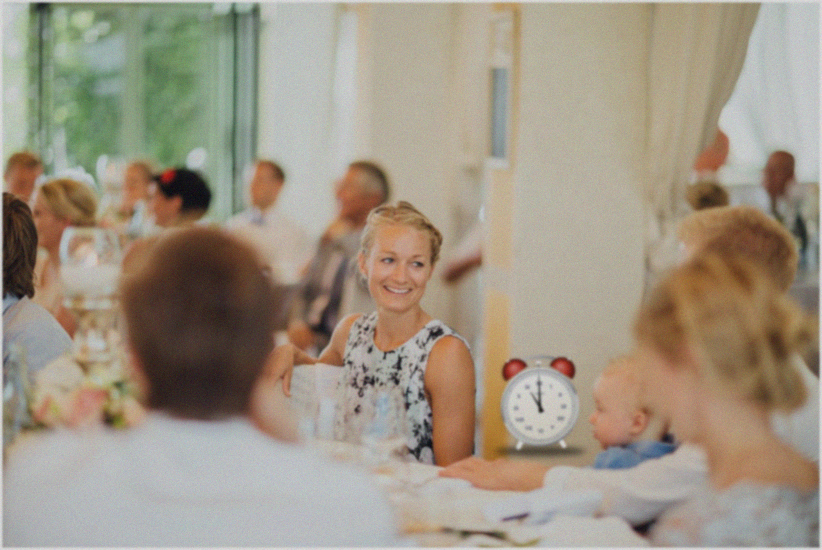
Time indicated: 11:00
